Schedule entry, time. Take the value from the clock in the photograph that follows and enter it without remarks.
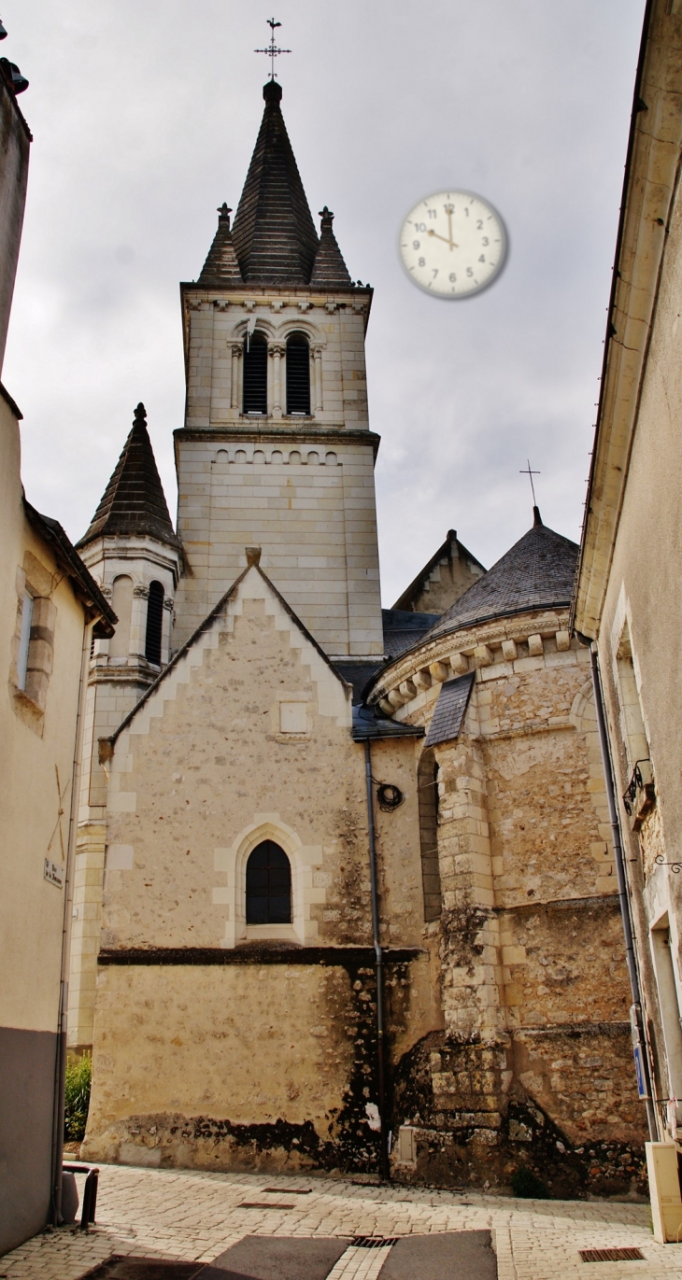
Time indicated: 10:00
